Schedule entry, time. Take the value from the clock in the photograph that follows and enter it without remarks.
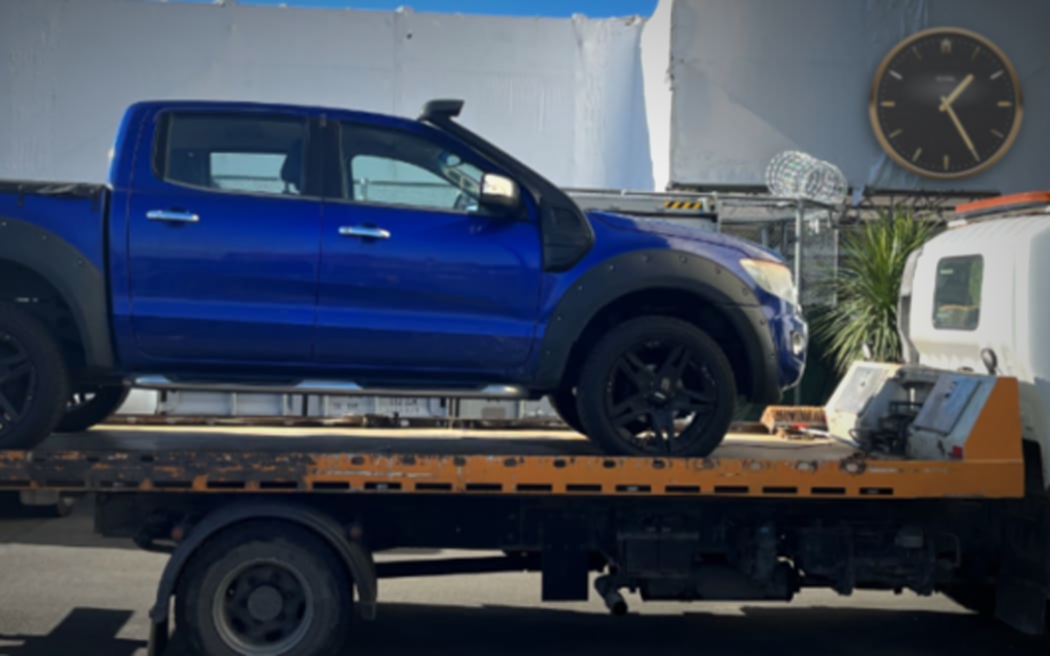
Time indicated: 1:25
